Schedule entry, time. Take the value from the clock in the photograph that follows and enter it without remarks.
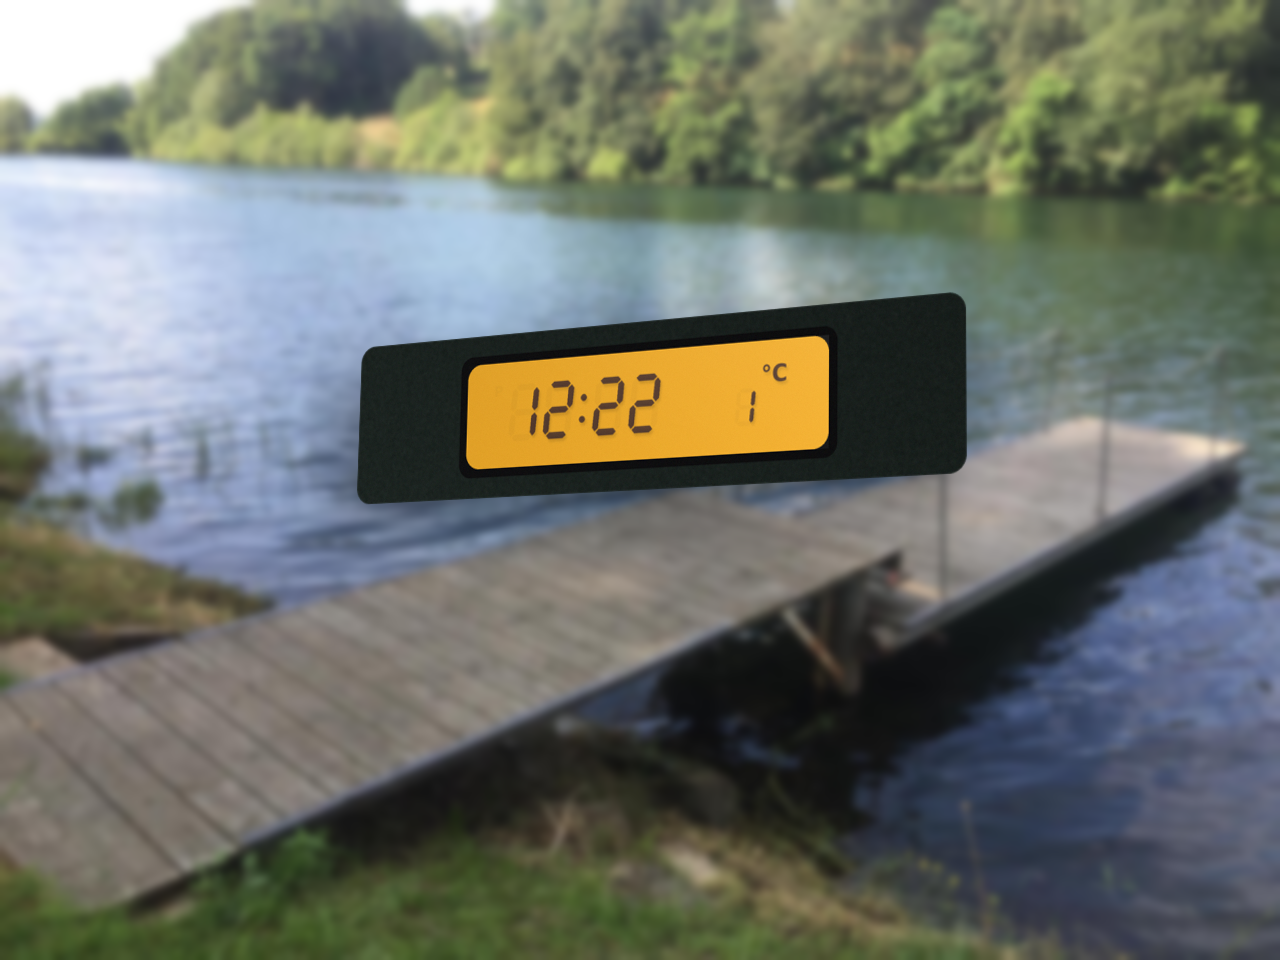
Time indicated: 12:22
